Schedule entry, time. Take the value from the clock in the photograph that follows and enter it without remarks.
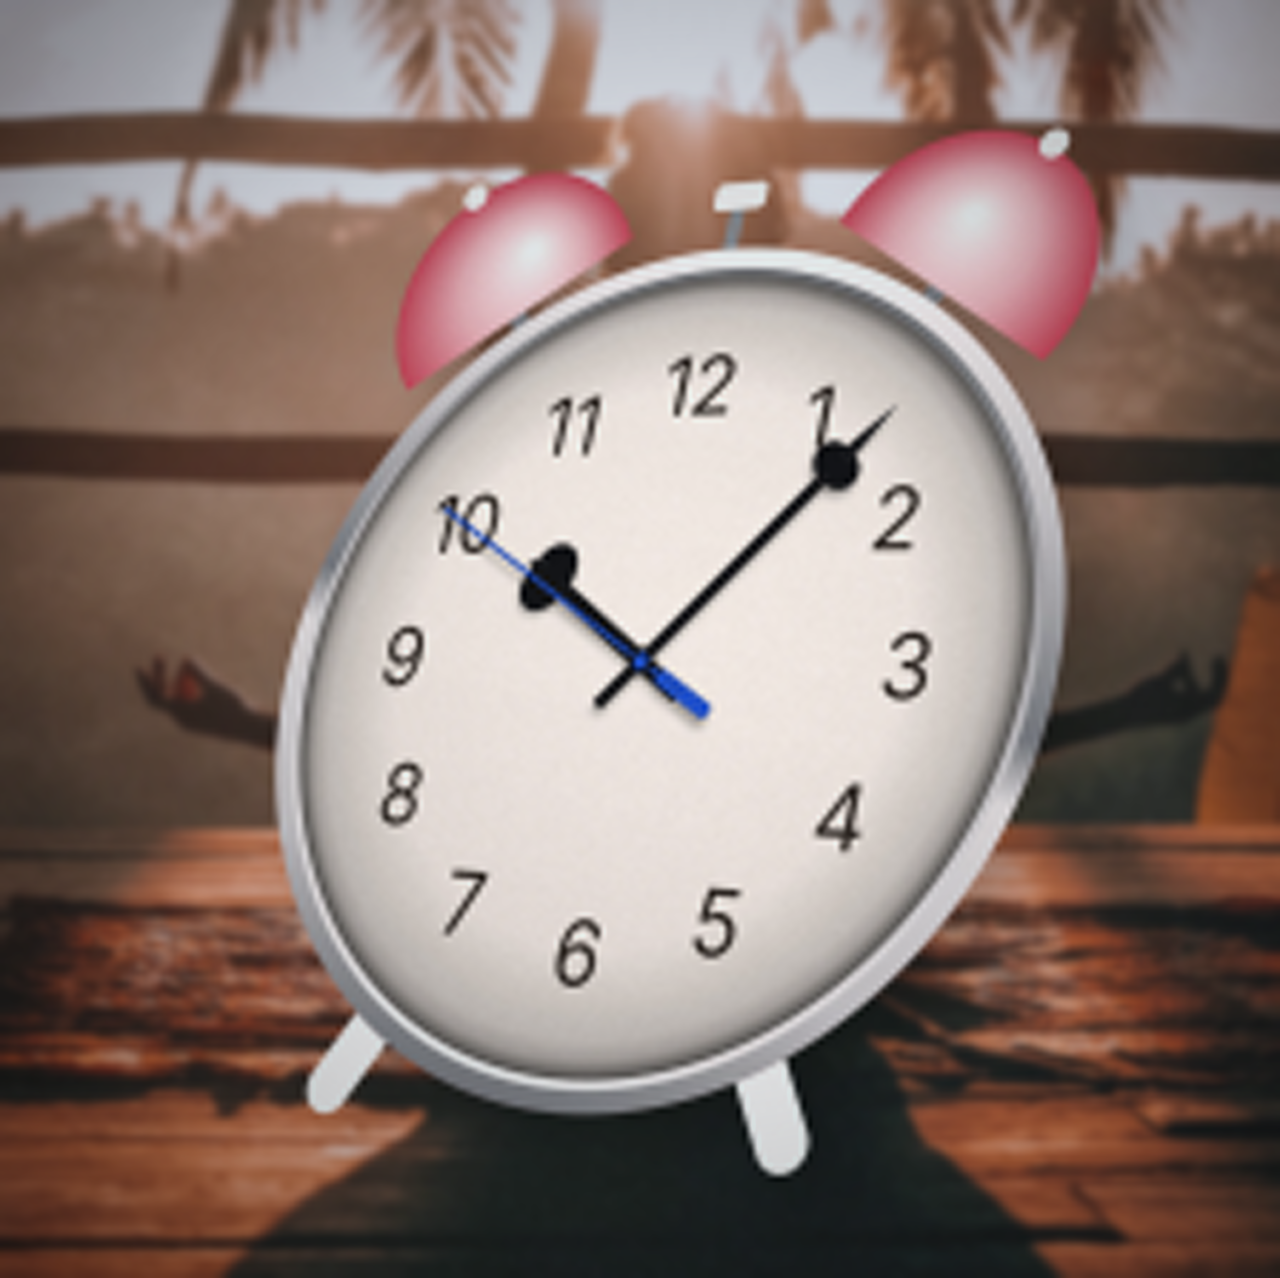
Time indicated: 10:06:50
